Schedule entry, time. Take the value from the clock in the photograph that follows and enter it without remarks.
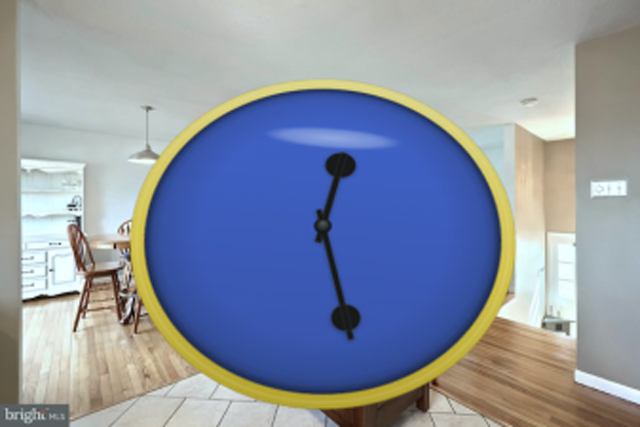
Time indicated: 12:28
